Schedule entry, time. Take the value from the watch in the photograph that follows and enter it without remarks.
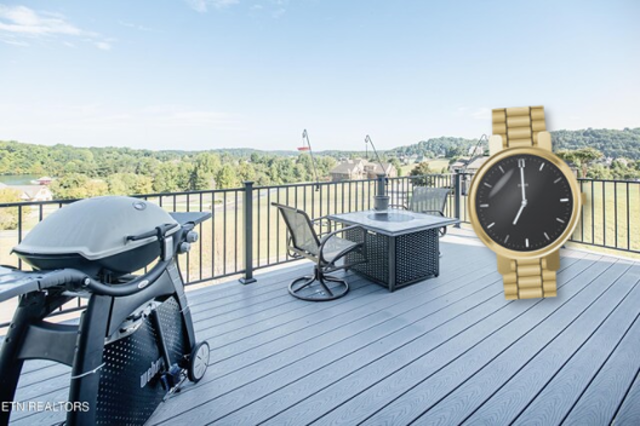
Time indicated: 7:00
